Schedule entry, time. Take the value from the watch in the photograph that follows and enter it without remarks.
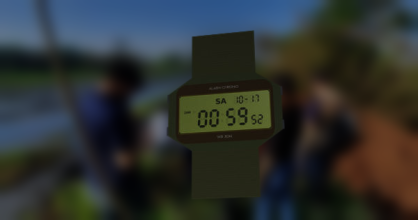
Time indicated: 0:59:52
